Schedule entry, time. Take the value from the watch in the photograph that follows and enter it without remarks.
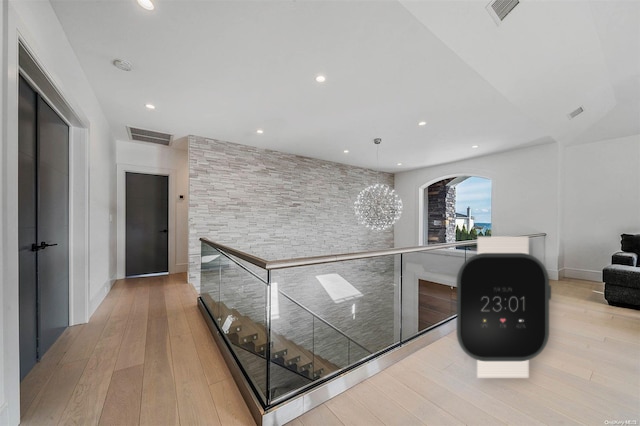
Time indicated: 23:01
